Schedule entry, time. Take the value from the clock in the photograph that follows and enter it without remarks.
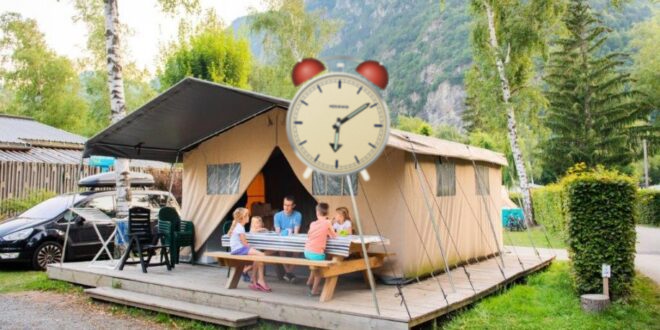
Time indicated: 6:09
